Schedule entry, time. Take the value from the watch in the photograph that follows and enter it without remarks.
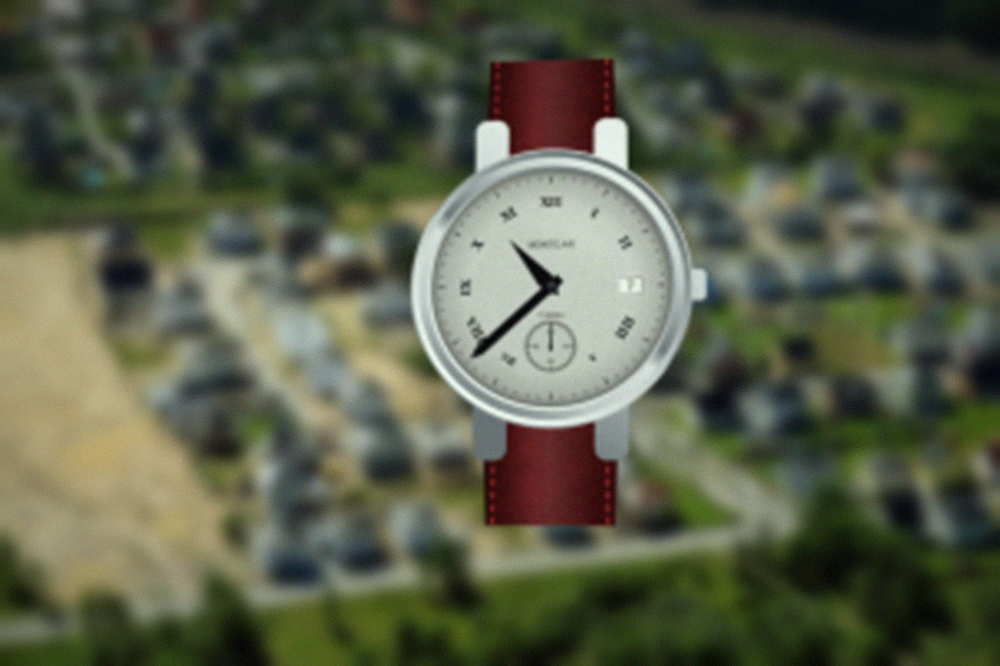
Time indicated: 10:38
